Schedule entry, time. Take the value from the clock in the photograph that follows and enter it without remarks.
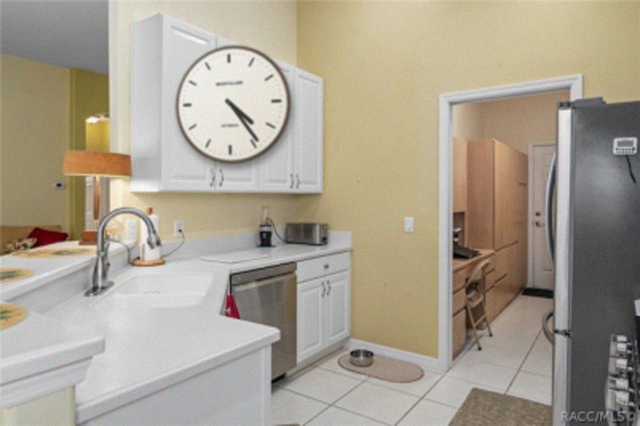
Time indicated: 4:24
